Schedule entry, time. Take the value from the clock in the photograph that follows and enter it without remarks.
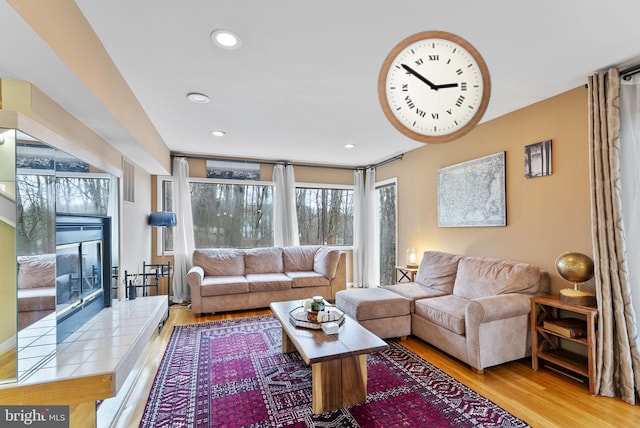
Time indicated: 2:51
